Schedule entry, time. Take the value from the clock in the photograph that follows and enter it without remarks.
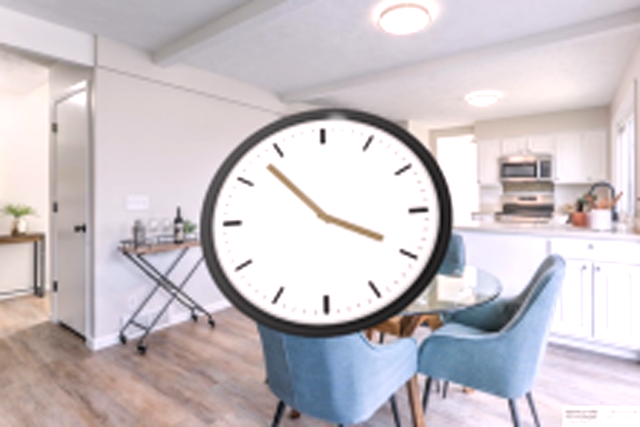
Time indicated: 3:53
